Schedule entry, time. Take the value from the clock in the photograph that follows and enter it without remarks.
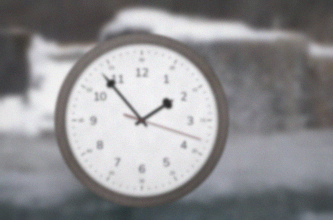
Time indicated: 1:53:18
